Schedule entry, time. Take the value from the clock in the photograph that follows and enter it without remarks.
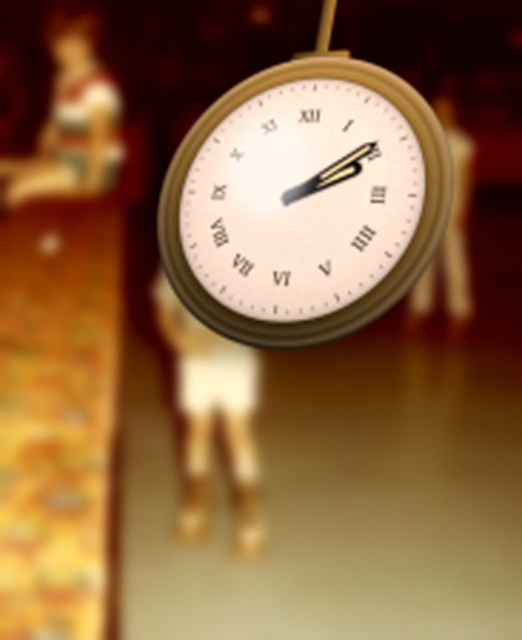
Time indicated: 2:09
